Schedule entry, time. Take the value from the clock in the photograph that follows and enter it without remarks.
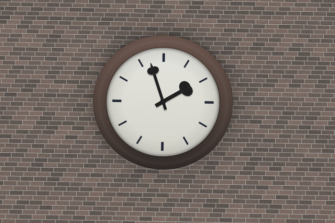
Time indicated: 1:57
